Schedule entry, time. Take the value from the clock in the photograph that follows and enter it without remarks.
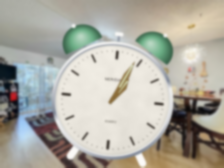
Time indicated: 1:04
